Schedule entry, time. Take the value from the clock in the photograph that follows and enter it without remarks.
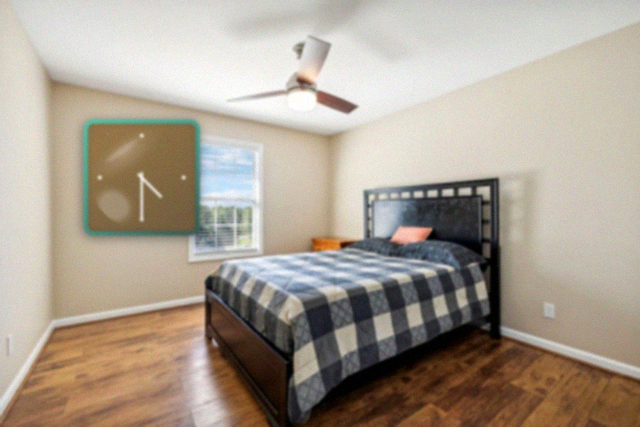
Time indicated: 4:30
